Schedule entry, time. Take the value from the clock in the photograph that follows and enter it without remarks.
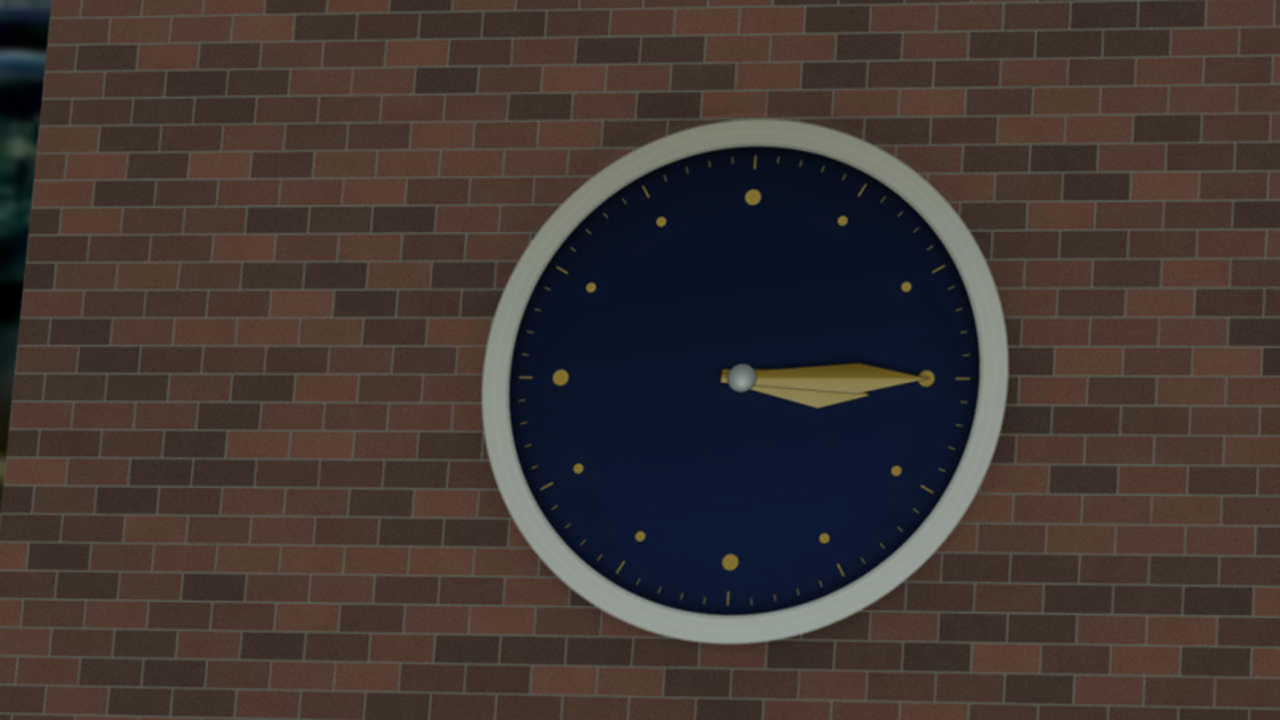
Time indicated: 3:15
